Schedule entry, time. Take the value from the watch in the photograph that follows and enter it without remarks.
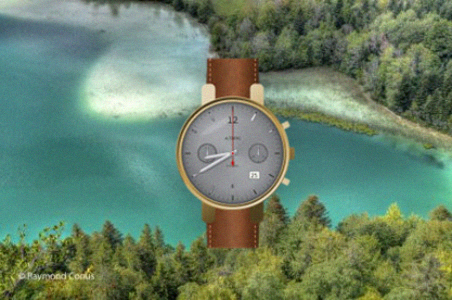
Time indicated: 8:40
